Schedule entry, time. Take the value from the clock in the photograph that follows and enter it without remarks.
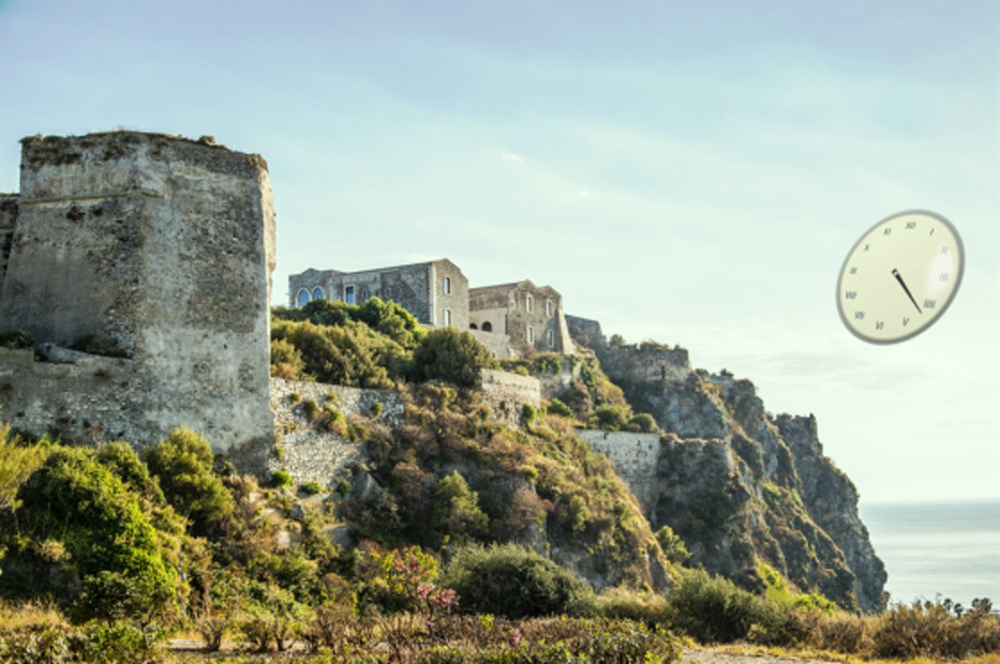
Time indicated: 4:22
